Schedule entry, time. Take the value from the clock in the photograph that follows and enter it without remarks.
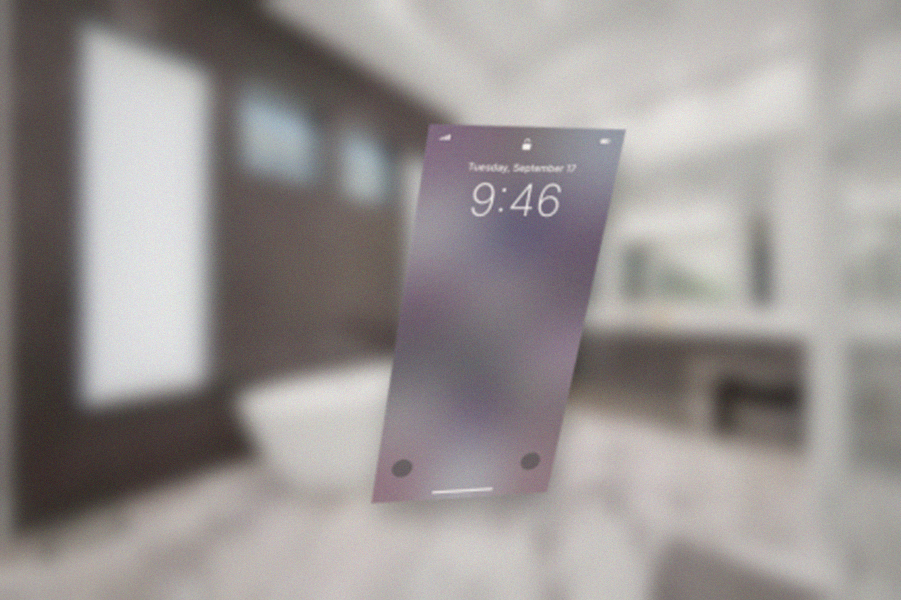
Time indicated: 9:46
